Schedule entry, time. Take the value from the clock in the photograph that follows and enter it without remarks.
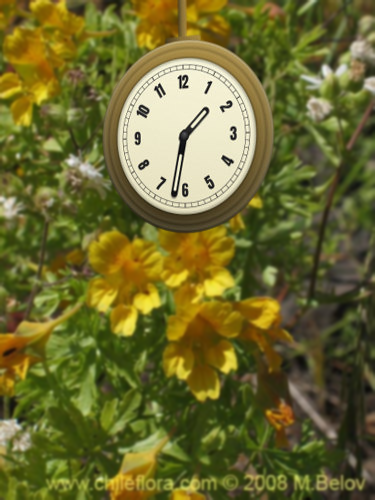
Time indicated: 1:32
